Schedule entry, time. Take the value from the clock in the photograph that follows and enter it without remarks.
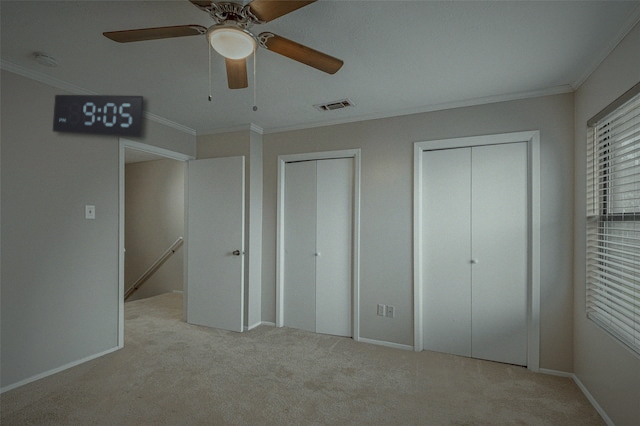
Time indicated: 9:05
